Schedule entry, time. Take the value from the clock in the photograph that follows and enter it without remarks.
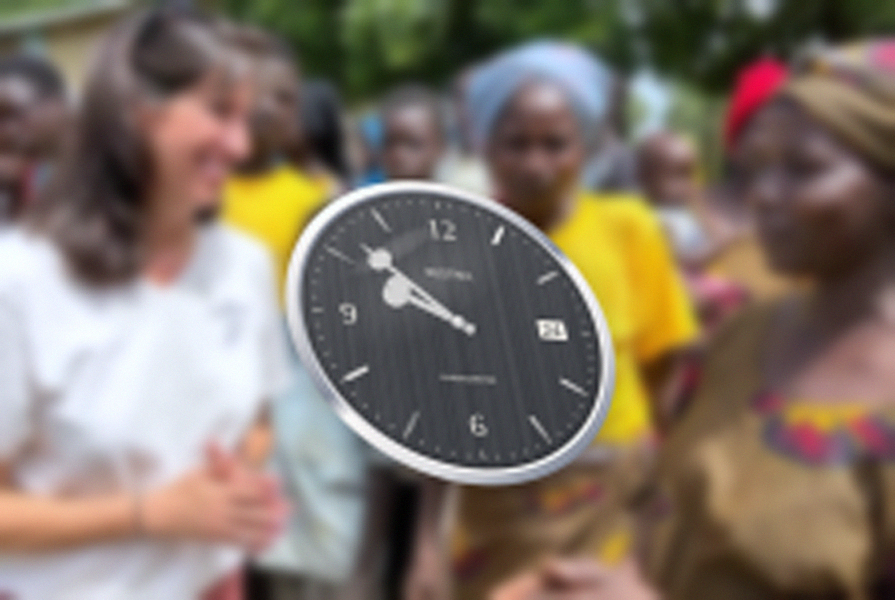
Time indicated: 9:52
